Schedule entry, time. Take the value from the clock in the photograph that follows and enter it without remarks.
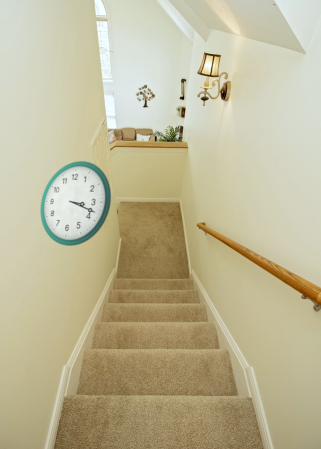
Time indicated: 3:18
